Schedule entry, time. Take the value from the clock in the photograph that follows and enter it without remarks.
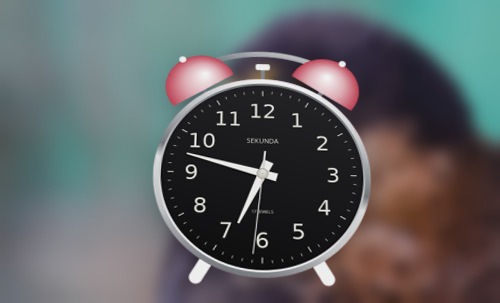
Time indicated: 6:47:31
